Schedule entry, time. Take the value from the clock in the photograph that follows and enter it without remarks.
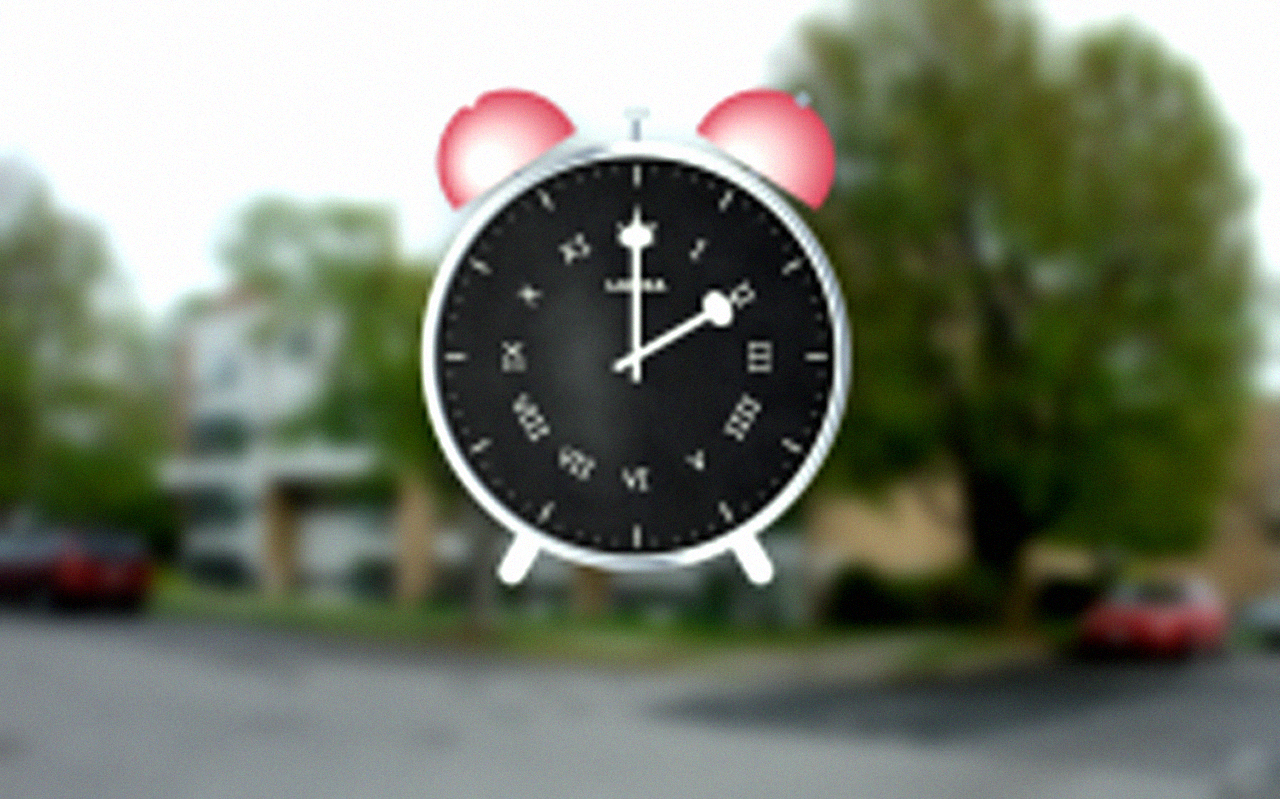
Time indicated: 2:00
